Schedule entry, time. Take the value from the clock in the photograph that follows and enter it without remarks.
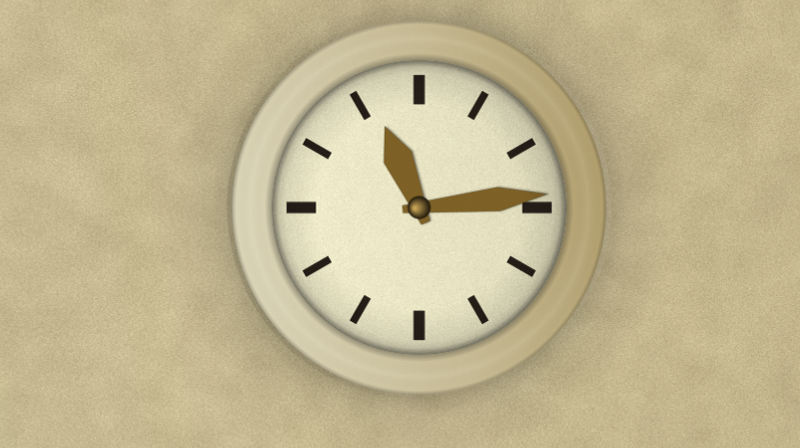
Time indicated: 11:14
